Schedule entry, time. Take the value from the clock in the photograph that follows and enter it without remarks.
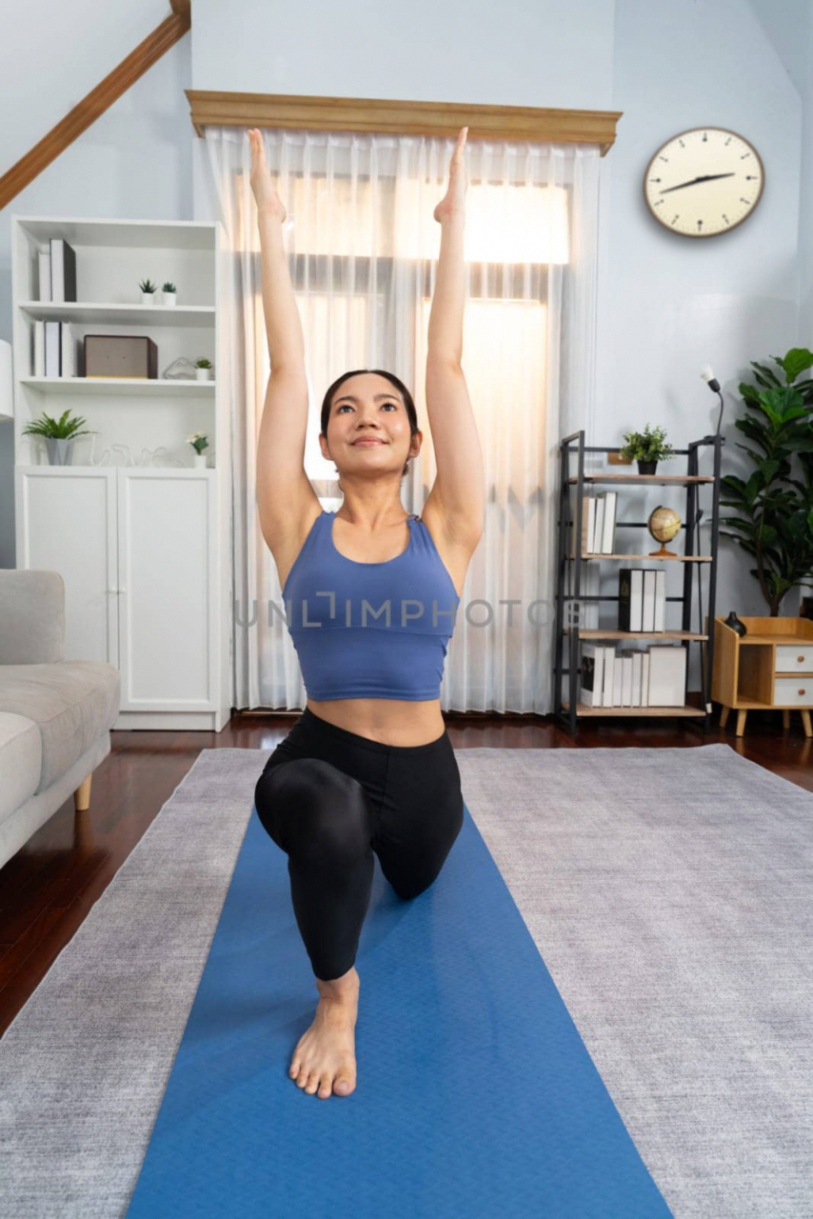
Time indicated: 2:42
